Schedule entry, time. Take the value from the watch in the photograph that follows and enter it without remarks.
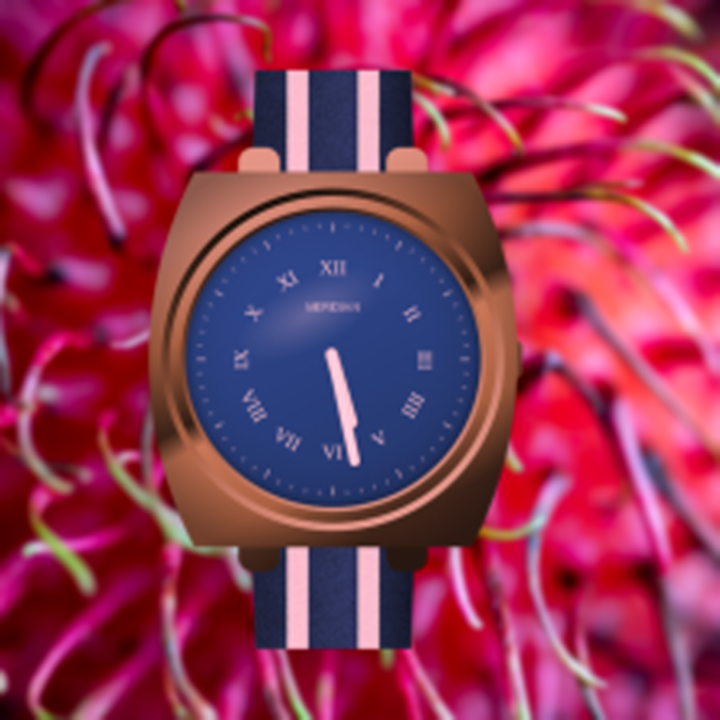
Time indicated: 5:28
